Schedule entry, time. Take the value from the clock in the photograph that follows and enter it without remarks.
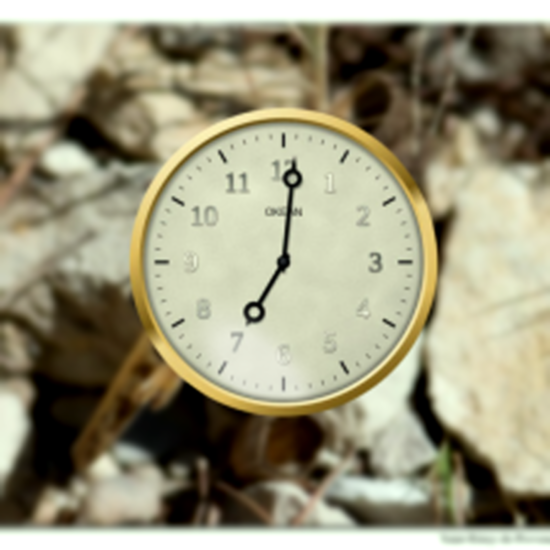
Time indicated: 7:01
